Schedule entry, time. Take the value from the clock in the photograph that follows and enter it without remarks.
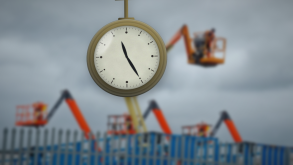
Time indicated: 11:25
